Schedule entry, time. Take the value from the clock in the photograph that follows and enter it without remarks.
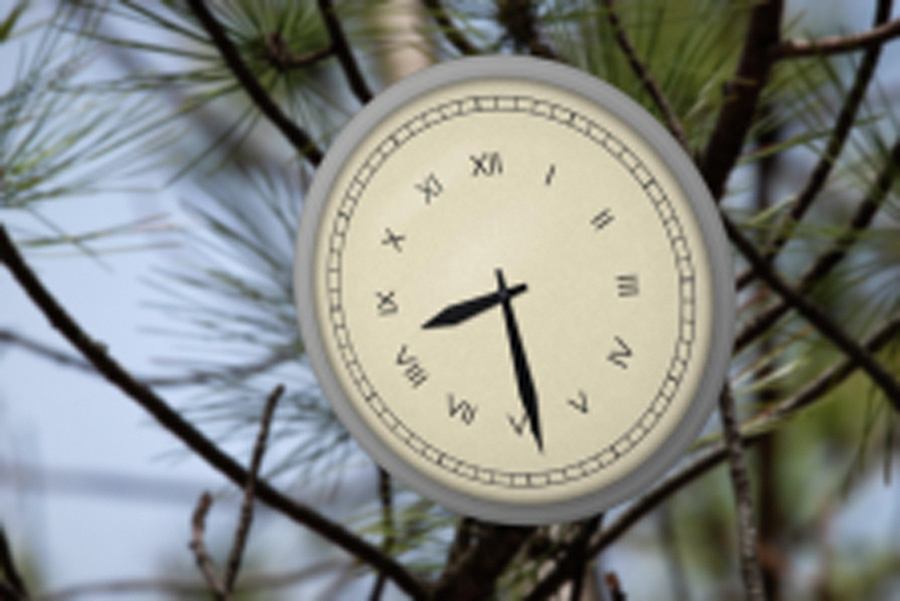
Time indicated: 8:29
